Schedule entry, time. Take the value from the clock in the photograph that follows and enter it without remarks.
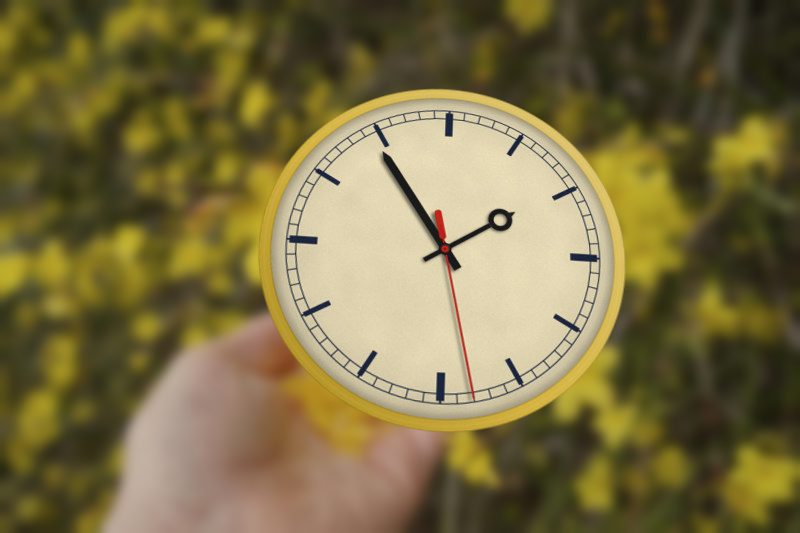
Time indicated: 1:54:28
